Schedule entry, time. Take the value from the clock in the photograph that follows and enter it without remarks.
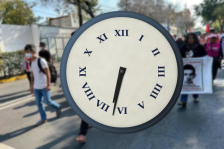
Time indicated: 6:32
